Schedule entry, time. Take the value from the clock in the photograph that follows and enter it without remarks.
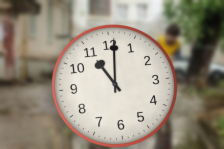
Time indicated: 11:01
